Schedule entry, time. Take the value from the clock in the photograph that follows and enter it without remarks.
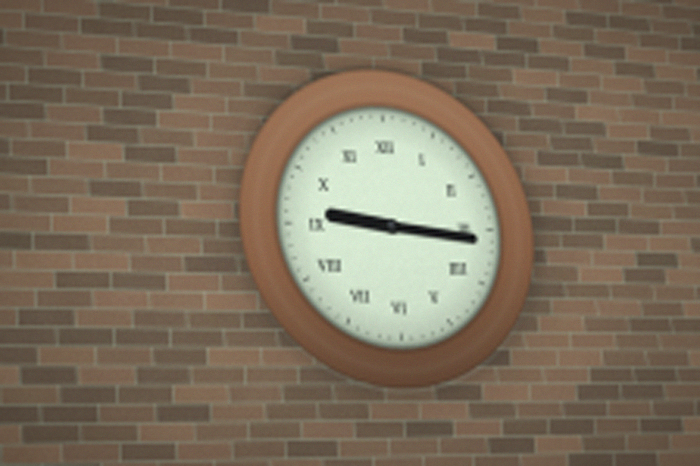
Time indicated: 9:16
